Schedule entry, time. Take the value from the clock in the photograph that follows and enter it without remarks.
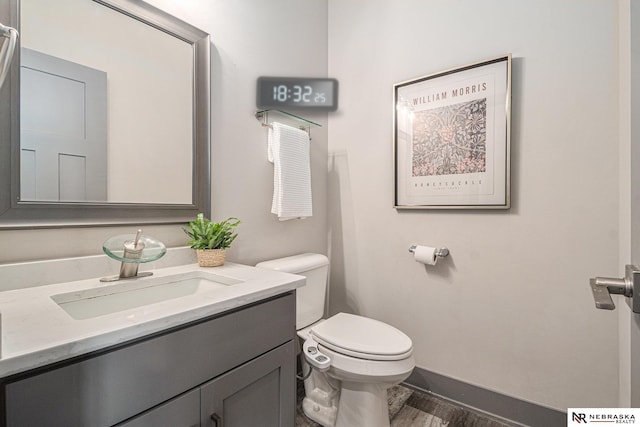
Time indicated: 18:32
